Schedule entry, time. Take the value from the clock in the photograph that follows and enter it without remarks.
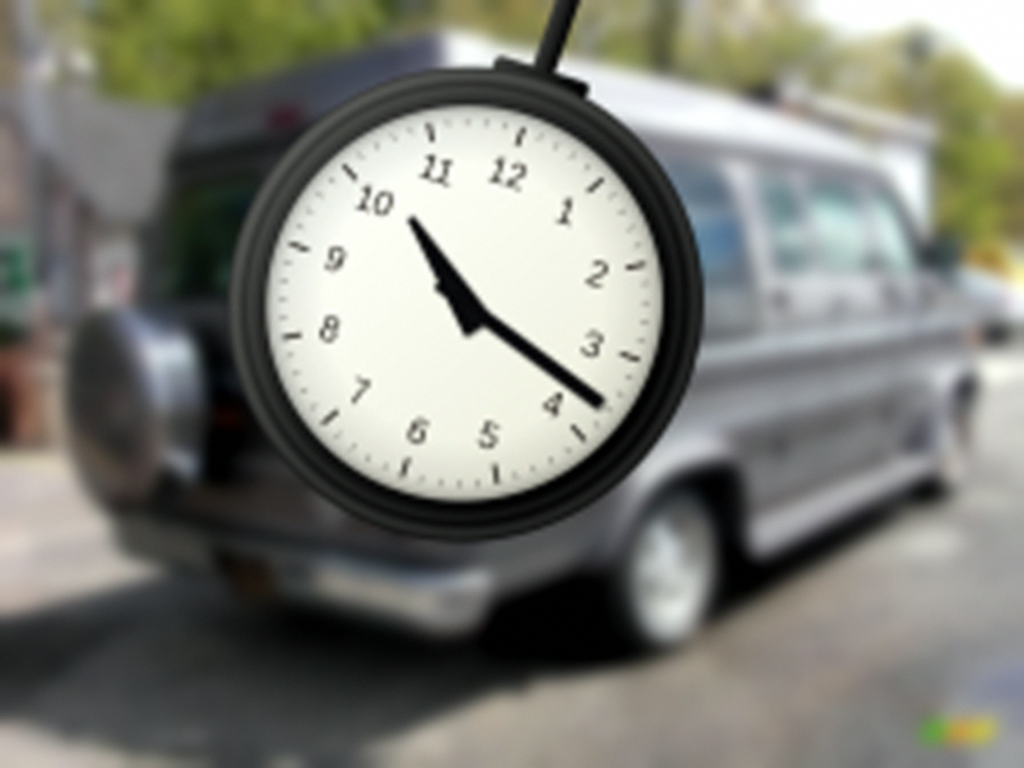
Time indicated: 10:18
